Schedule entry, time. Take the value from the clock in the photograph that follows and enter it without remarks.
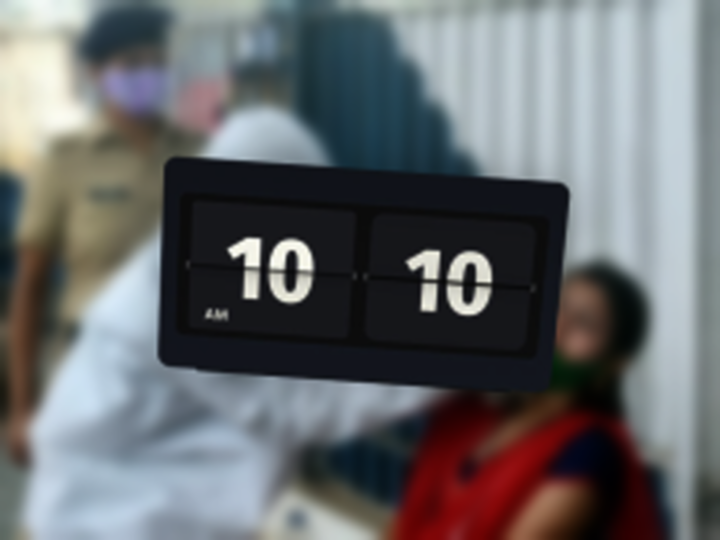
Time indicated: 10:10
